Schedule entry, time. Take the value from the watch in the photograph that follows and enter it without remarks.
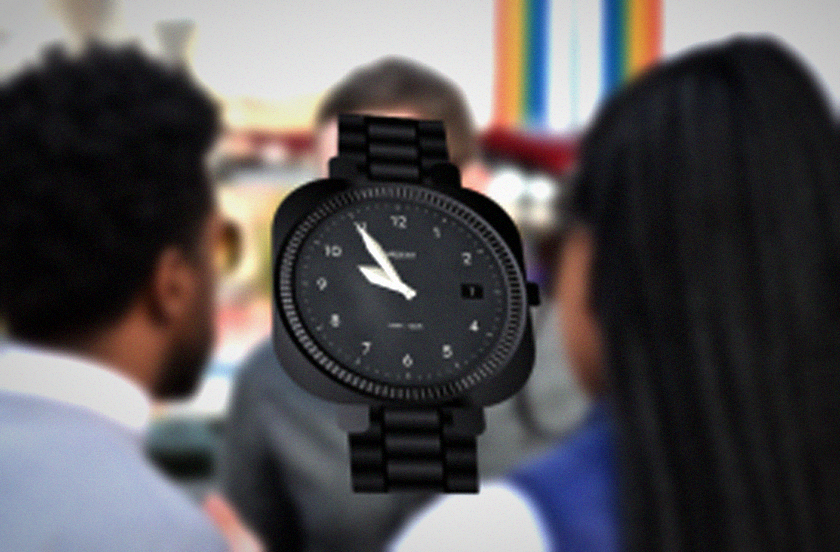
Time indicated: 9:55
